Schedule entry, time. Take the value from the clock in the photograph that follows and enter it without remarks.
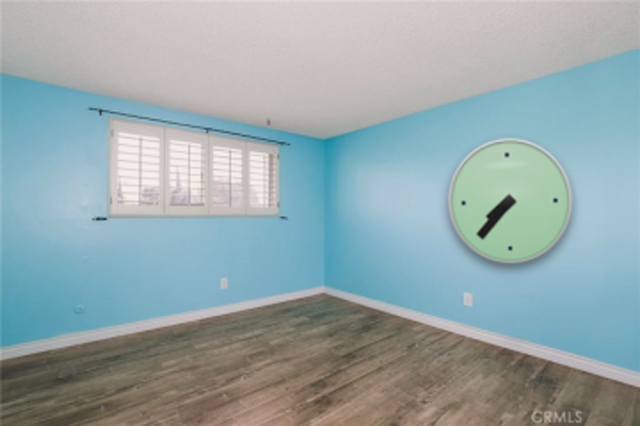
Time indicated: 7:37
